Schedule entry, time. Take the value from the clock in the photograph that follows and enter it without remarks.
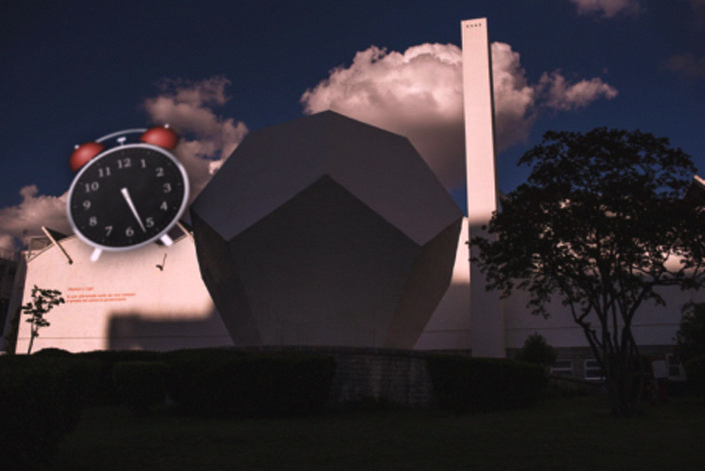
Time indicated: 5:27
